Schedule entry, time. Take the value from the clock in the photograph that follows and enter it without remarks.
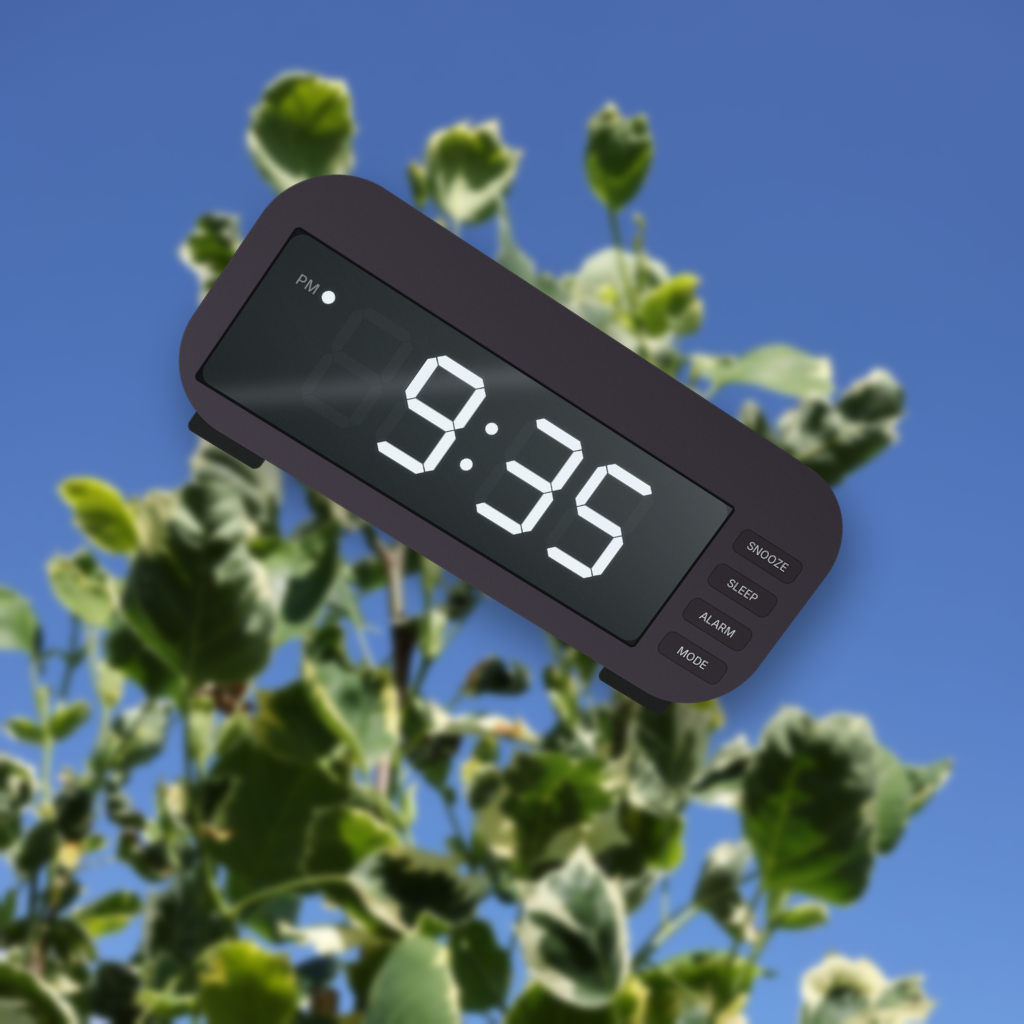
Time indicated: 9:35
